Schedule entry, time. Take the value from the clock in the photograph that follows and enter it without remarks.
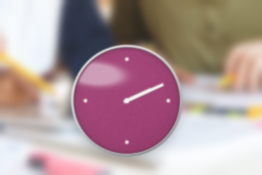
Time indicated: 2:11
